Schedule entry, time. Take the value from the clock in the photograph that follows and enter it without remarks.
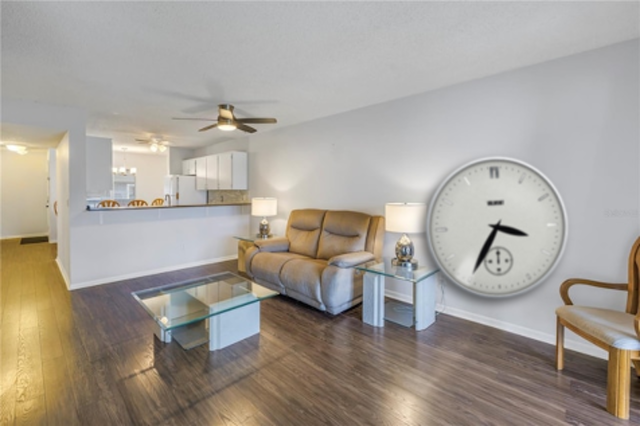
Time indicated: 3:35
